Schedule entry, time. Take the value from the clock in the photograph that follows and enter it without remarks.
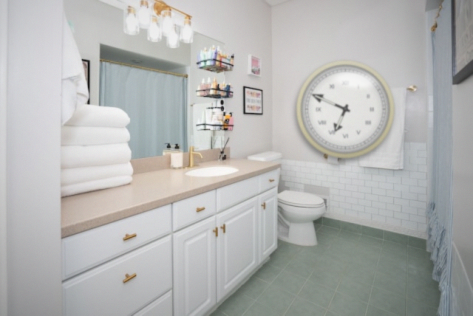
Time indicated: 6:49
